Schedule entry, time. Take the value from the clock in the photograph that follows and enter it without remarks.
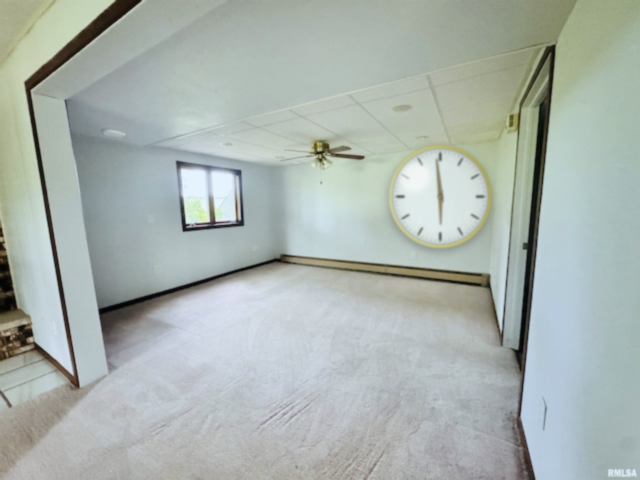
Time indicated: 5:59
